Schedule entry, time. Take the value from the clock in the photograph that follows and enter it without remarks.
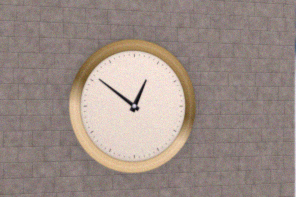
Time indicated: 12:51
